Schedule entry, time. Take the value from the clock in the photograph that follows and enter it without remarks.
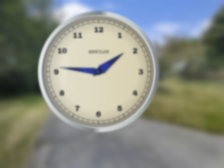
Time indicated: 1:46
